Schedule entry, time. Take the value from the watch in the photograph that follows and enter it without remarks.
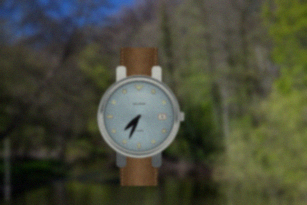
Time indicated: 7:34
